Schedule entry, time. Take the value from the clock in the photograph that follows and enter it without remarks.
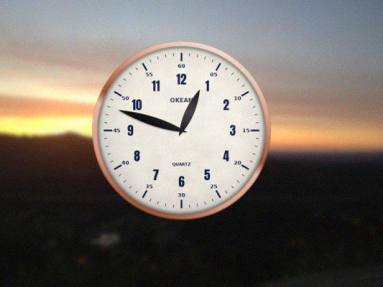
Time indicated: 12:48
